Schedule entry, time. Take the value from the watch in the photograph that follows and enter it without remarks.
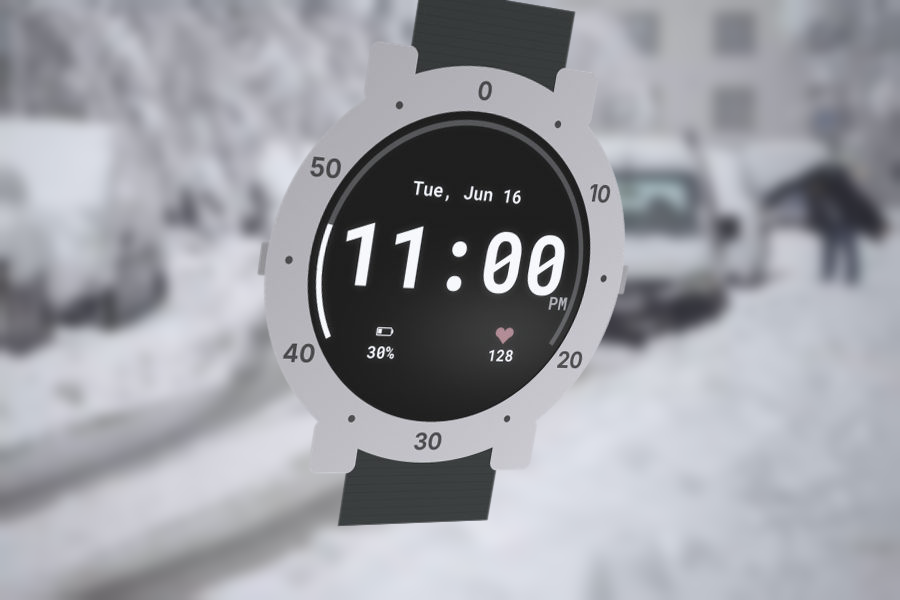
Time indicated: 11:00
